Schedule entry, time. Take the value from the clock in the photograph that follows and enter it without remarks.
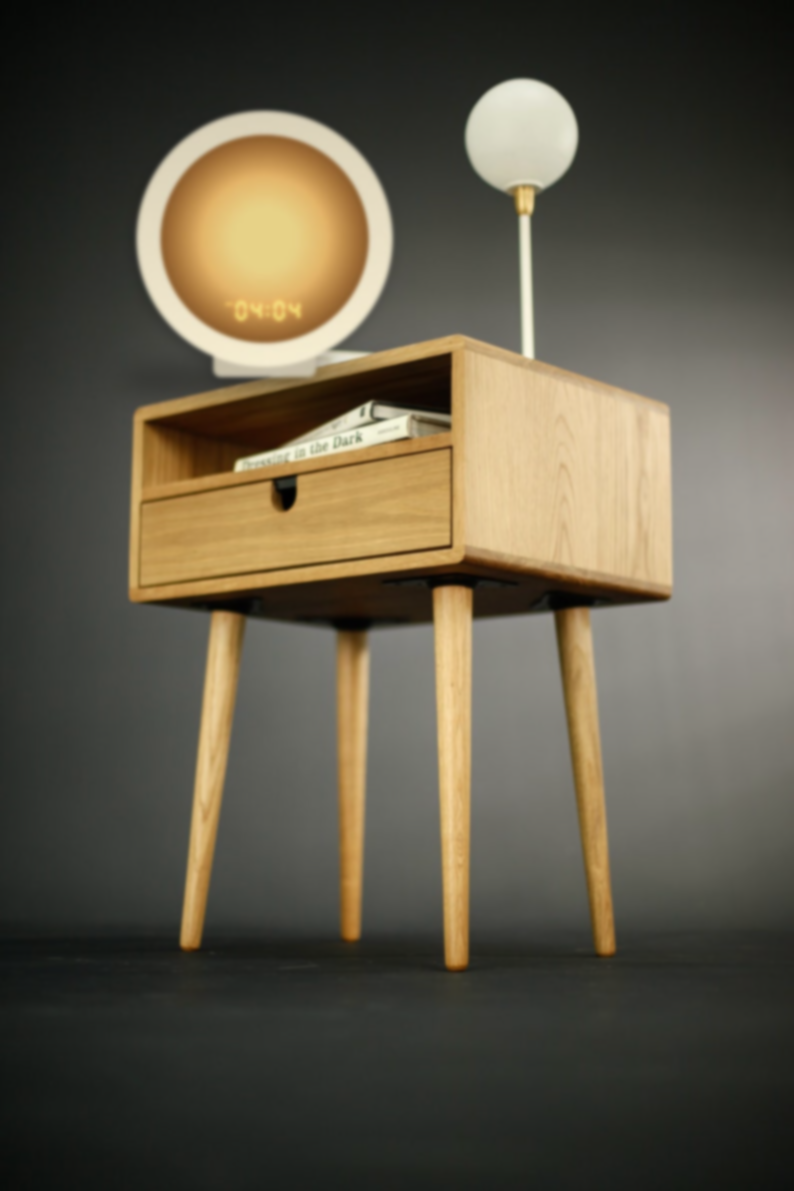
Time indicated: 4:04
